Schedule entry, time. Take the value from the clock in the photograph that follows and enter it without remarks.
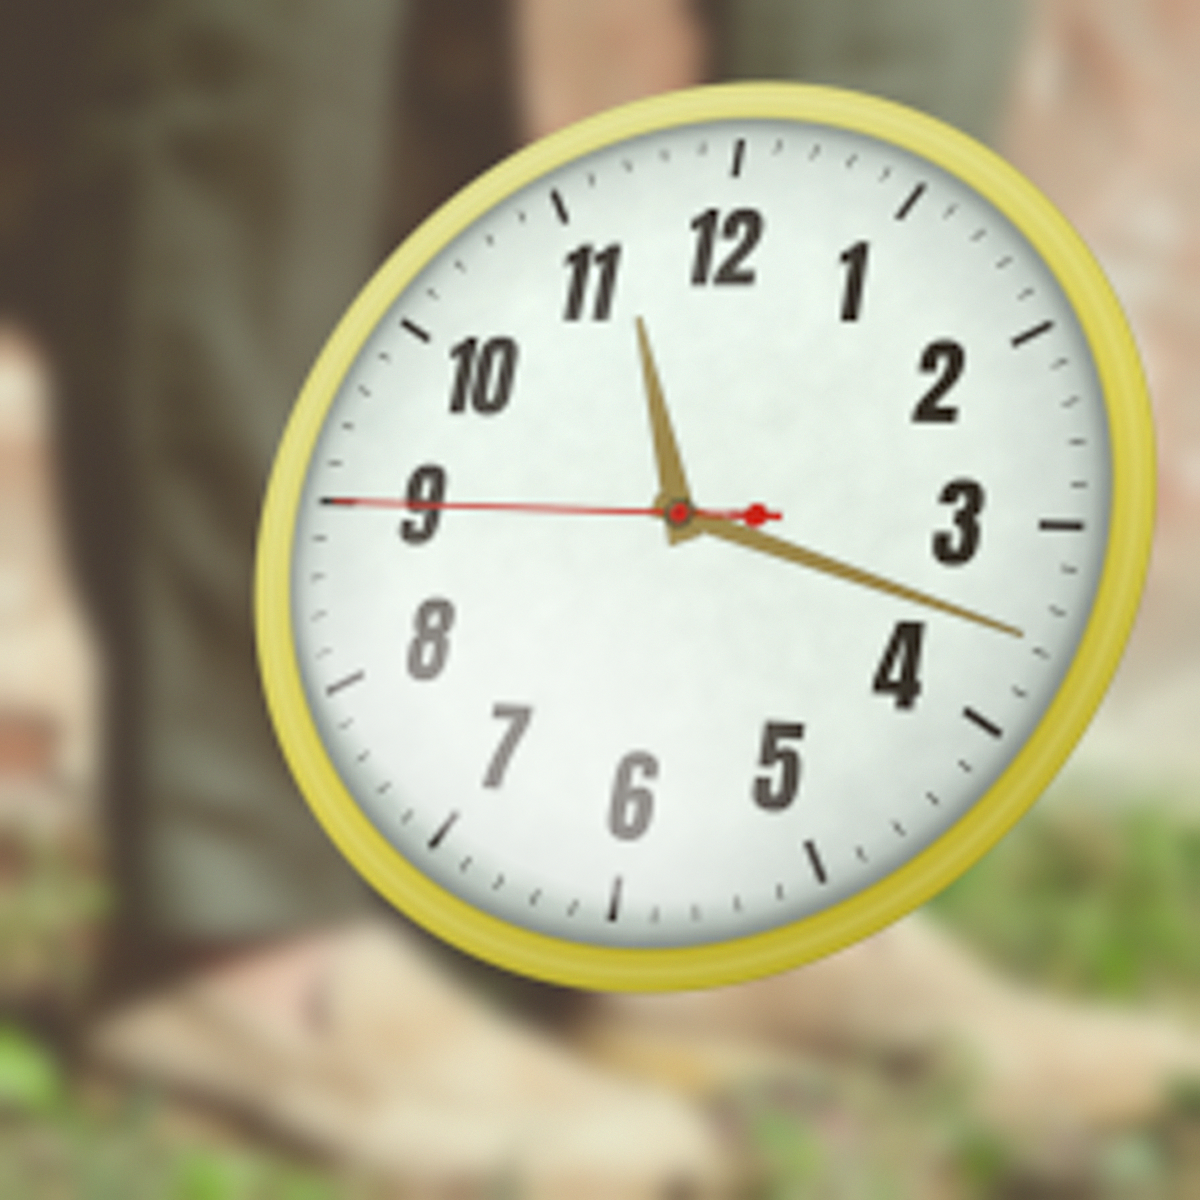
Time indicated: 11:17:45
